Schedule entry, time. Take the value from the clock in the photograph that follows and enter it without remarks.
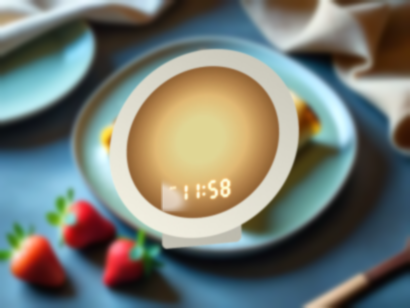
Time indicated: 11:58
